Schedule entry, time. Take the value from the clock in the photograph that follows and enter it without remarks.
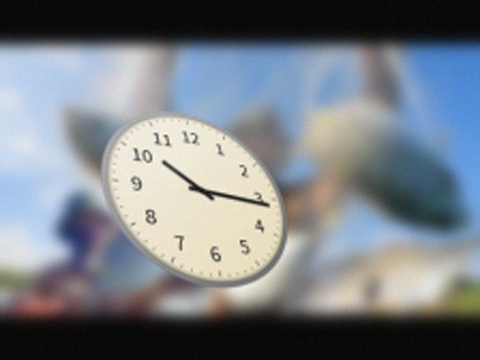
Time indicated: 10:16
